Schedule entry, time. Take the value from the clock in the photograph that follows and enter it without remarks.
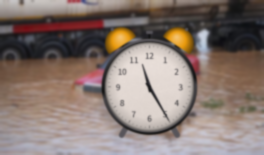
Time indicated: 11:25
